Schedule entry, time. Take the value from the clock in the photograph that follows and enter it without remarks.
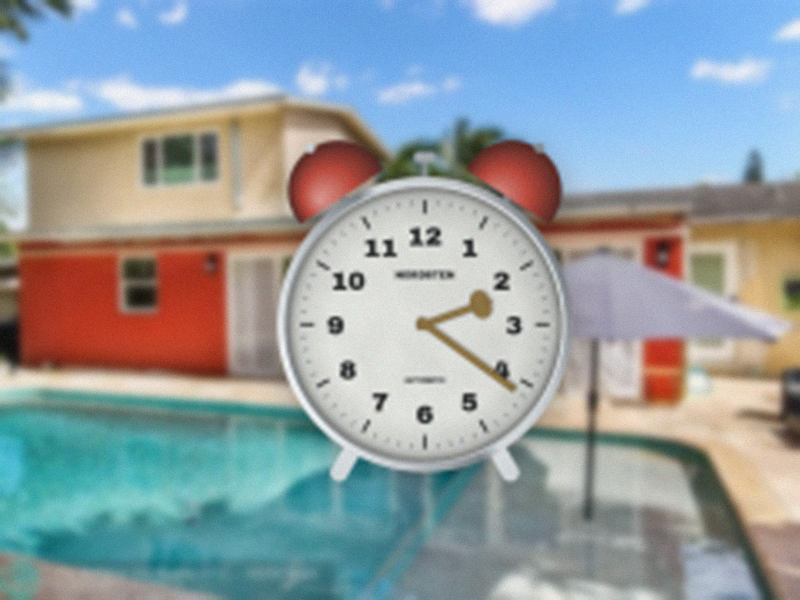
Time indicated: 2:21
